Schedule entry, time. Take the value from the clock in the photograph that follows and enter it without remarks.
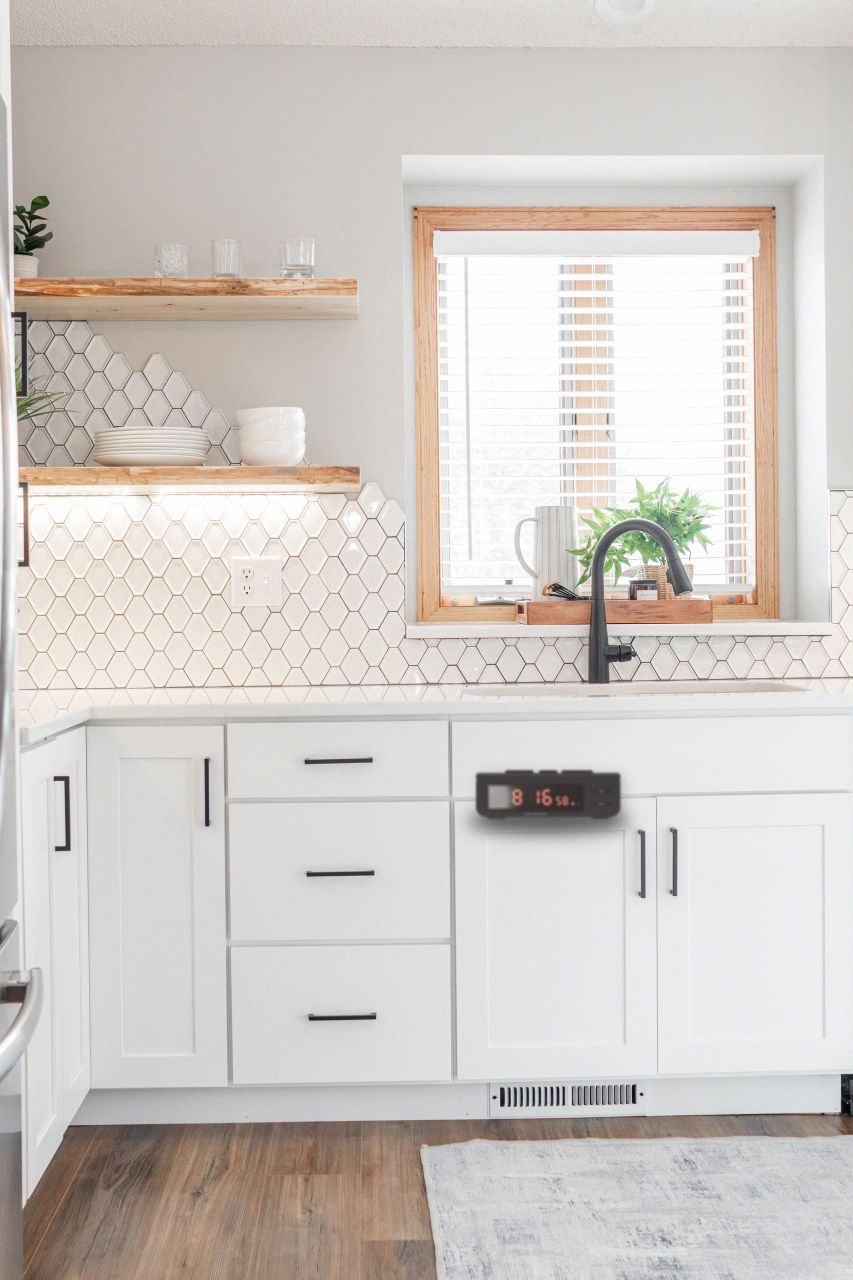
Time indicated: 8:16
